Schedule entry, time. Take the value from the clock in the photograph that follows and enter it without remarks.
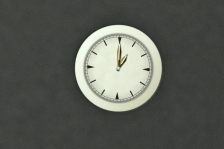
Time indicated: 1:00
